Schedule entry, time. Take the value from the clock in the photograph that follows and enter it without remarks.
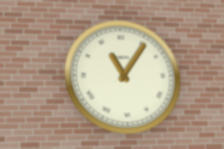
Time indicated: 11:06
